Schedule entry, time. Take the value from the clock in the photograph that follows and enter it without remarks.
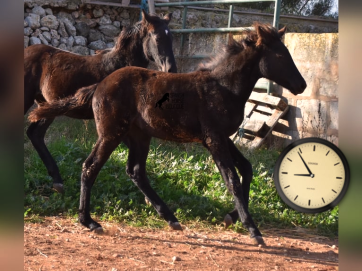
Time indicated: 8:54
